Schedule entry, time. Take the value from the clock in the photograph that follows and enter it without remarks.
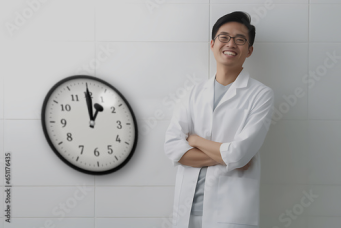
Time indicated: 1:00
